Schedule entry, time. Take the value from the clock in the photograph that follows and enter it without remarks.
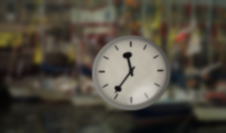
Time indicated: 11:36
